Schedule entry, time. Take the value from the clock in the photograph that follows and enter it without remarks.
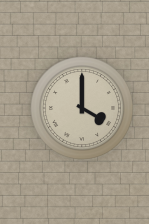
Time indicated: 4:00
